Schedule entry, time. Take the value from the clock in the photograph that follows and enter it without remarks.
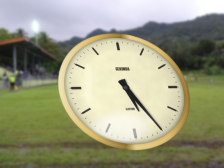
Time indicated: 5:25
